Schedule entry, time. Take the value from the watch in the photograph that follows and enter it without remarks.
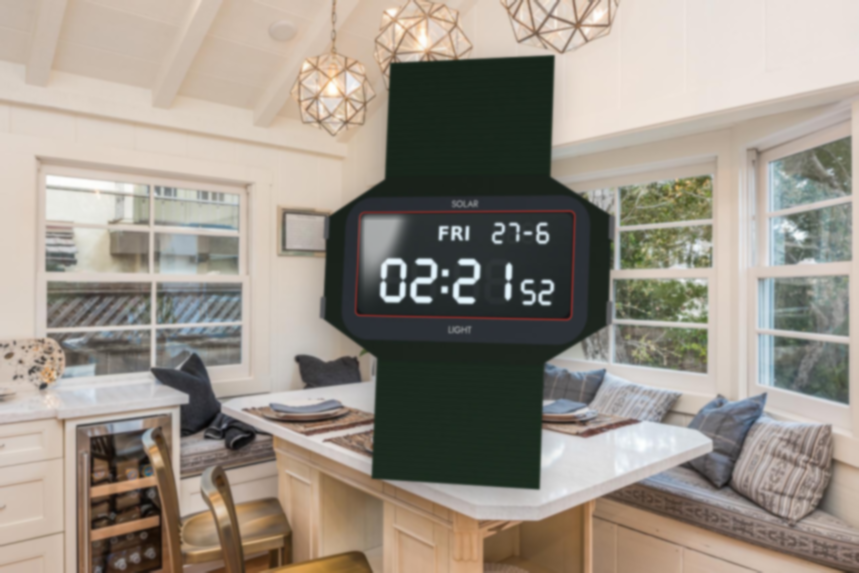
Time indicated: 2:21:52
